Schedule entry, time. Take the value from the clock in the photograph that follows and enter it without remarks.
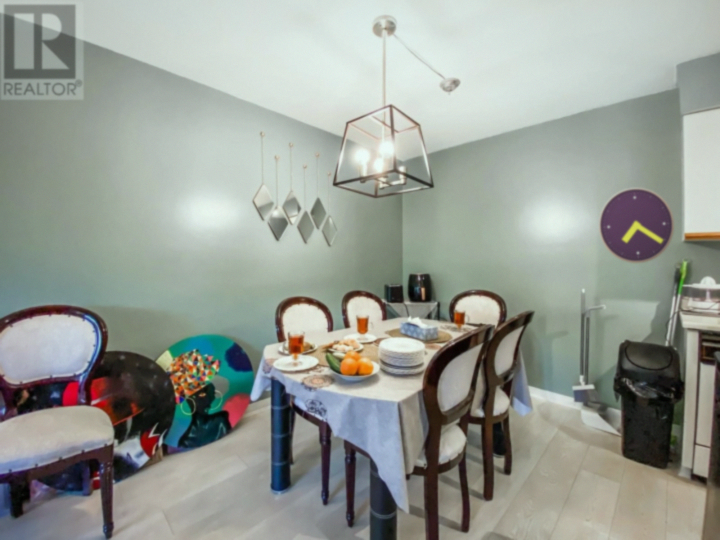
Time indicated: 7:21
